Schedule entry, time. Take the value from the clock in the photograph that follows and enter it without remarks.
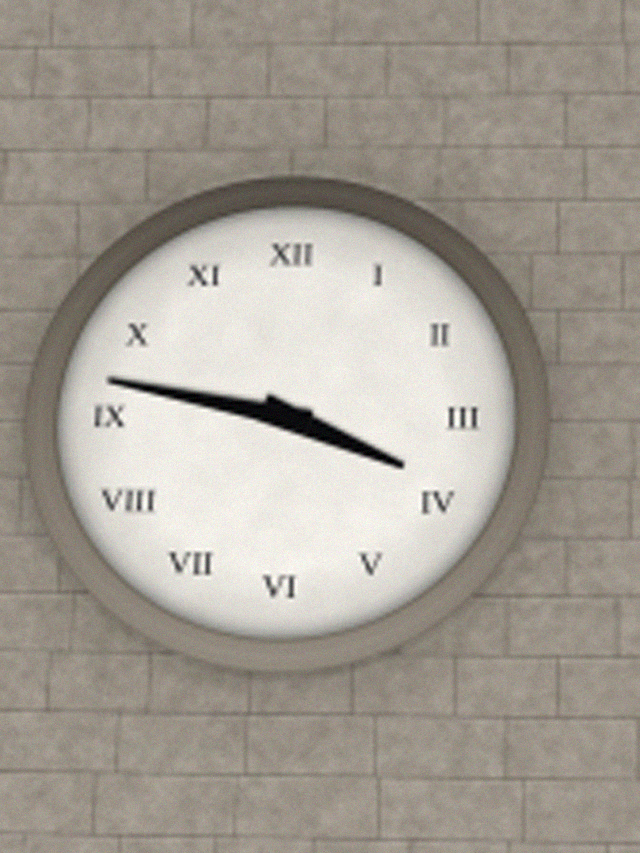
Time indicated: 3:47
